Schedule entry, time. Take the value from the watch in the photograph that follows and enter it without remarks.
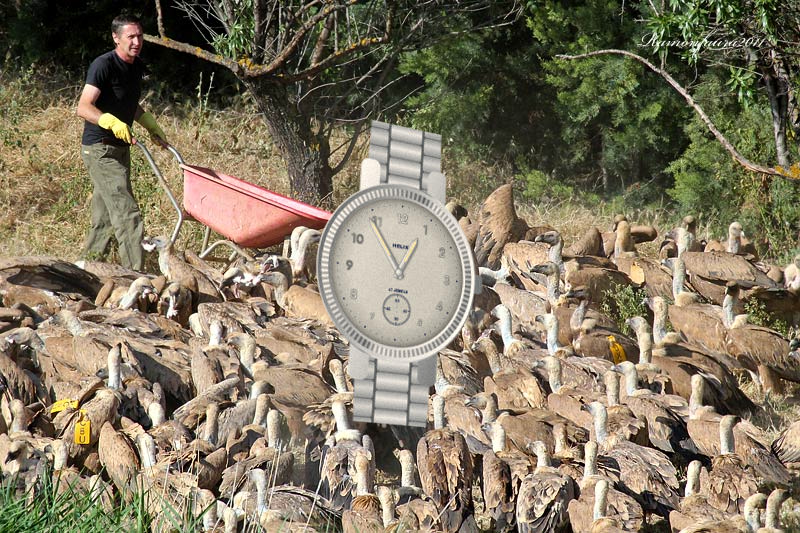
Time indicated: 12:54
